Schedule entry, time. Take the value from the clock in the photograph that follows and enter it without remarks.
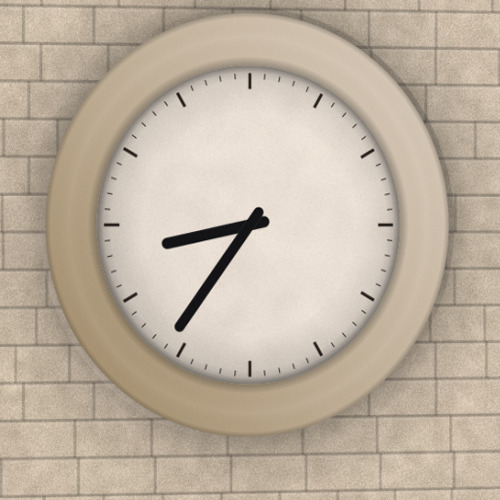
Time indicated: 8:36
